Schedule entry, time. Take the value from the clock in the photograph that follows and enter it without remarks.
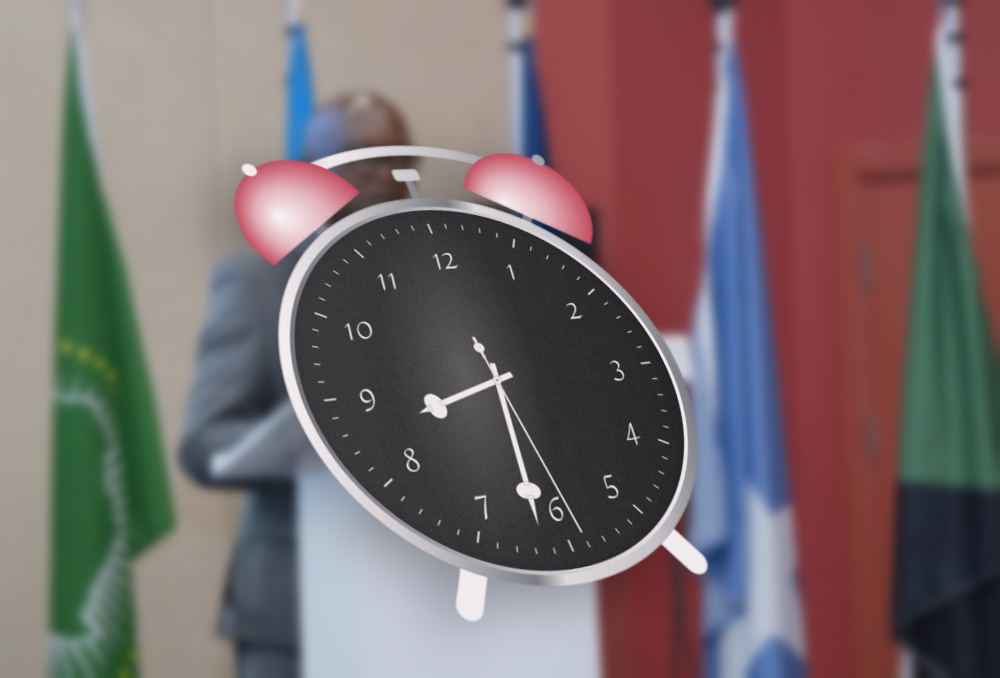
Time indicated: 8:31:29
